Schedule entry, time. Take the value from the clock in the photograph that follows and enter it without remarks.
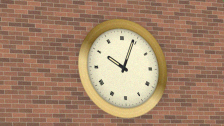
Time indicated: 10:04
